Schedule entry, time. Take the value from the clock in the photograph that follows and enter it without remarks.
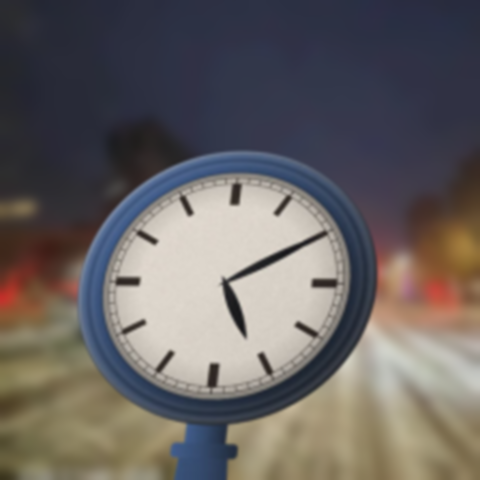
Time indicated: 5:10
